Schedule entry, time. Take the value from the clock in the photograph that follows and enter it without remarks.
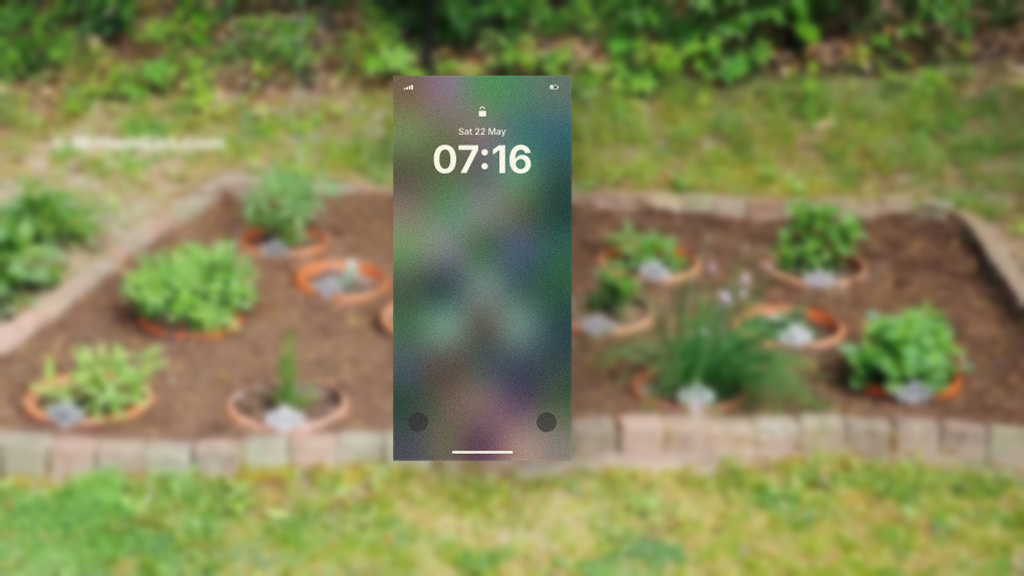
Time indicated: 7:16
